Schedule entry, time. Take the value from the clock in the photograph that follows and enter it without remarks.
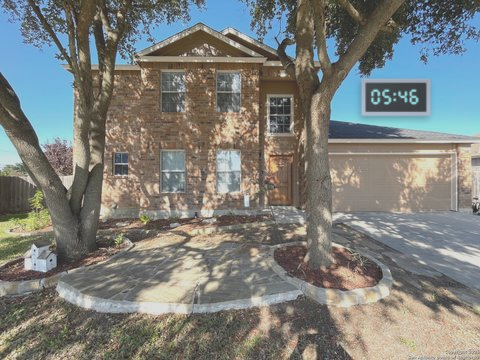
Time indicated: 5:46
